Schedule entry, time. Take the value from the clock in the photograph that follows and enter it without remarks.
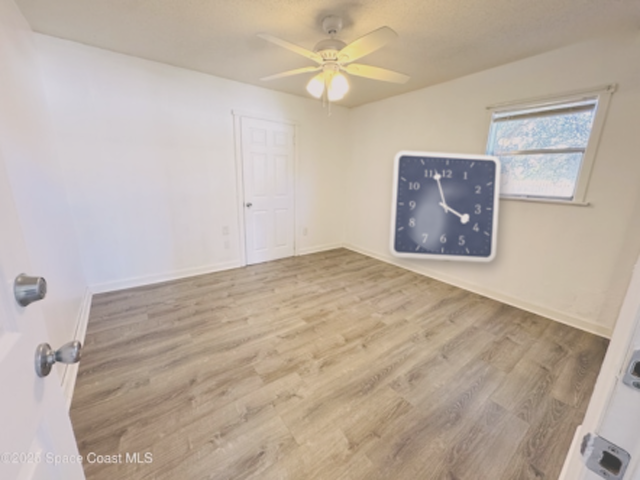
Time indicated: 3:57
